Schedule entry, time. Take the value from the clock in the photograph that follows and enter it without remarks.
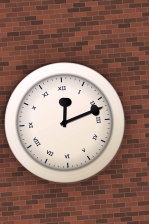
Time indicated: 12:12
